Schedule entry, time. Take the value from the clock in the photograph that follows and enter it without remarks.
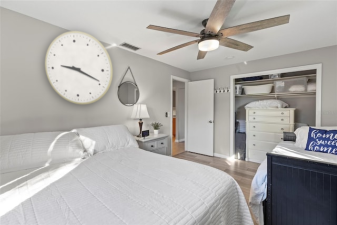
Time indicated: 9:19
